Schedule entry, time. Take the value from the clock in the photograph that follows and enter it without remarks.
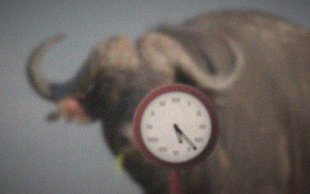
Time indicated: 5:23
